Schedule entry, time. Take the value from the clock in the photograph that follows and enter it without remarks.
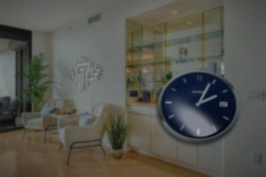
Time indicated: 2:04
